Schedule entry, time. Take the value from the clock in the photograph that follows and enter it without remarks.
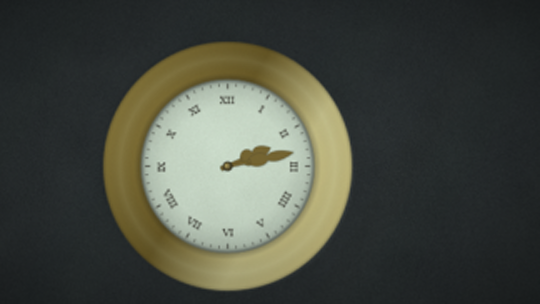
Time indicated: 2:13
